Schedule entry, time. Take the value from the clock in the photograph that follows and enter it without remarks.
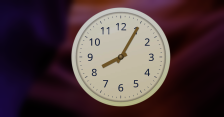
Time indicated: 8:05
